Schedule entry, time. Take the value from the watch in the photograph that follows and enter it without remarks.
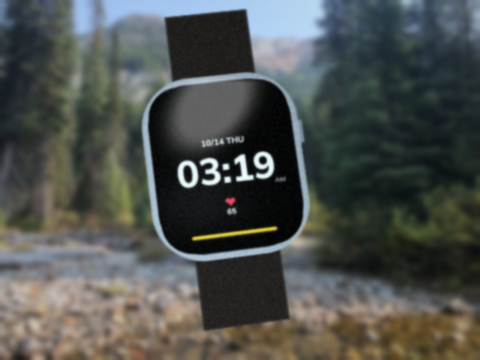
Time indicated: 3:19
